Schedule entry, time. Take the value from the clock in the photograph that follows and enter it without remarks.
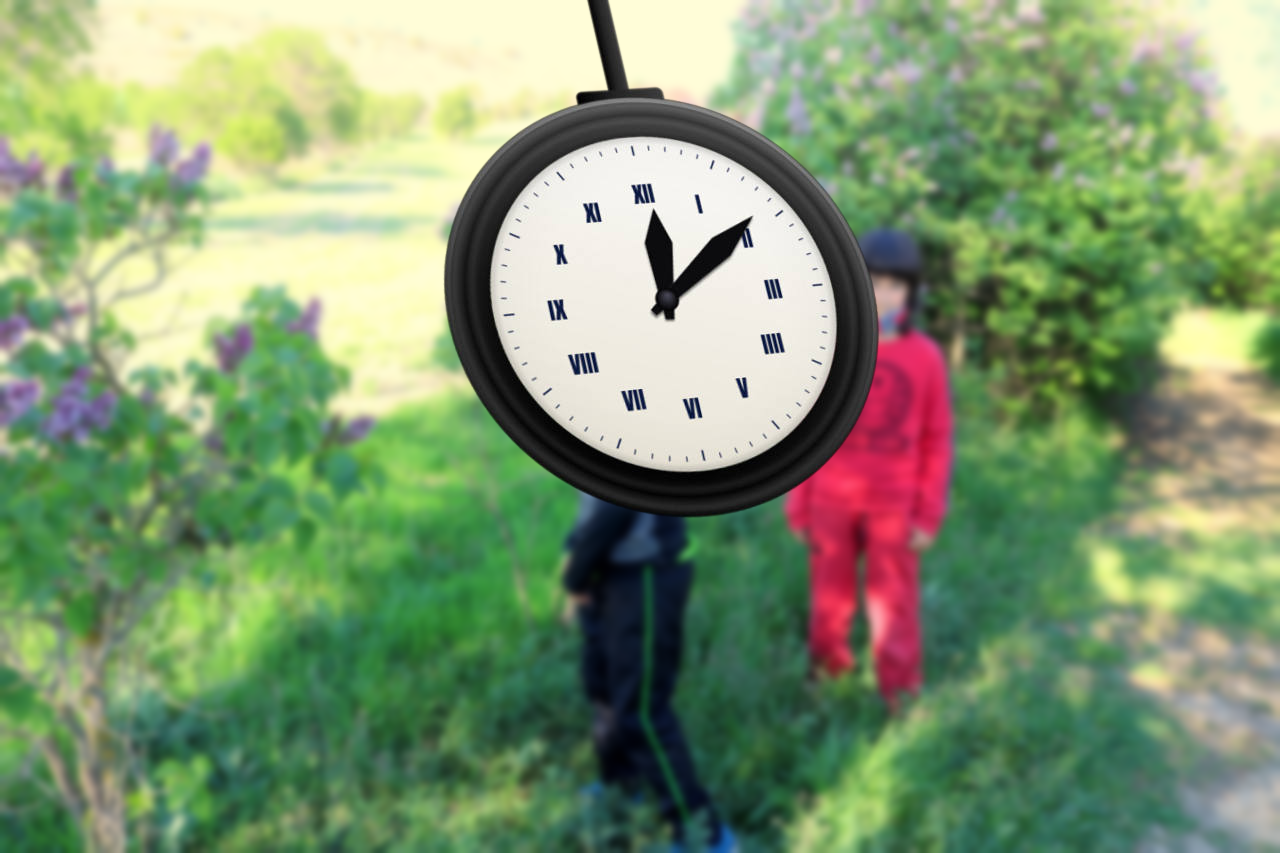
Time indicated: 12:09
